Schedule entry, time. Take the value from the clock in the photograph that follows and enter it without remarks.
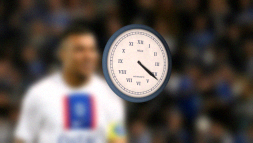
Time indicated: 4:21
